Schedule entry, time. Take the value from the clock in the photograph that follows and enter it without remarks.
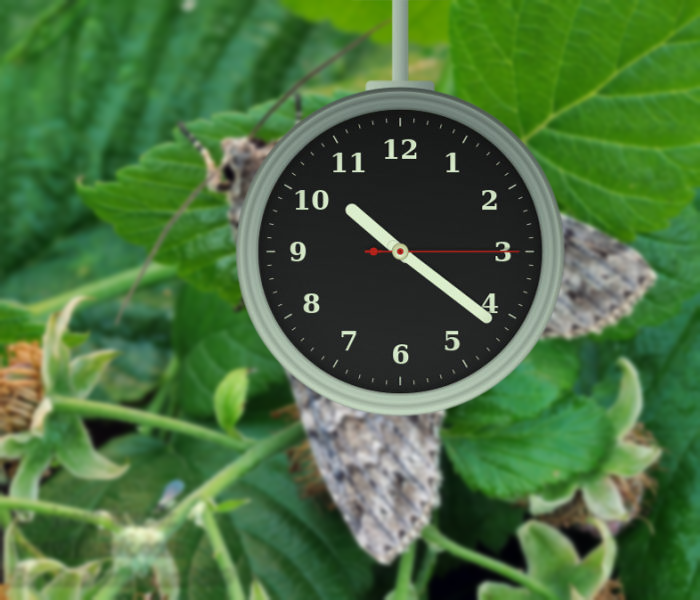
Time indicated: 10:21:15
